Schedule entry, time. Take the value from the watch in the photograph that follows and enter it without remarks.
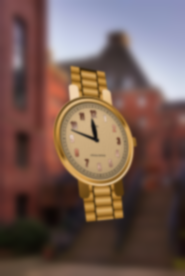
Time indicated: 11:48
